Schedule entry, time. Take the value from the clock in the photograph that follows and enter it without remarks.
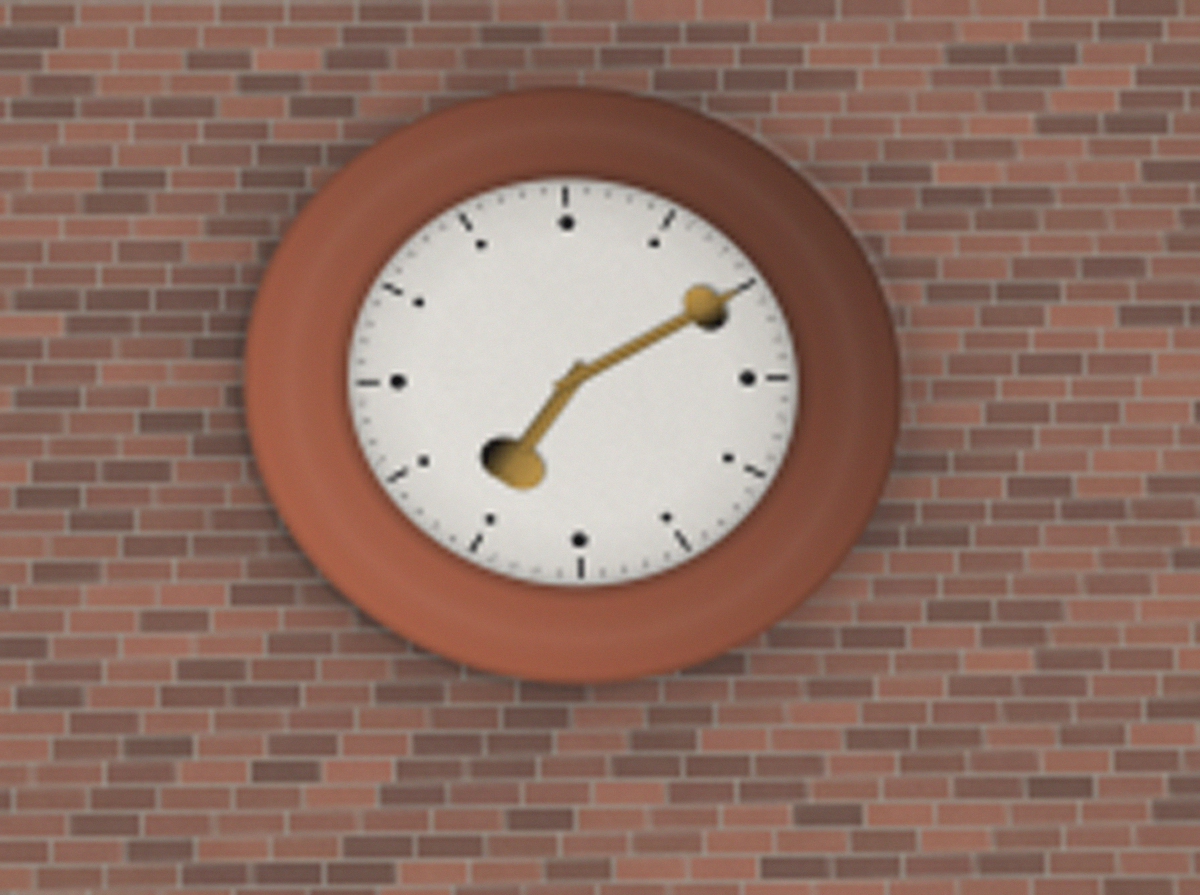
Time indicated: 7:10
